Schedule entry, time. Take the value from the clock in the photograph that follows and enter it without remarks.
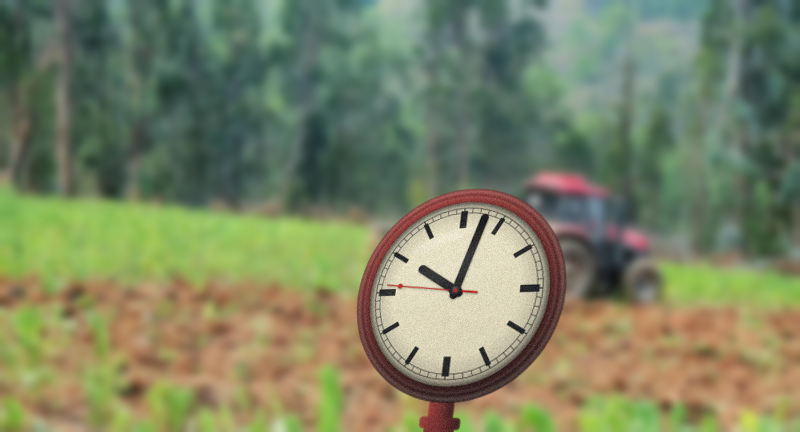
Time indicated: 10:02:46
